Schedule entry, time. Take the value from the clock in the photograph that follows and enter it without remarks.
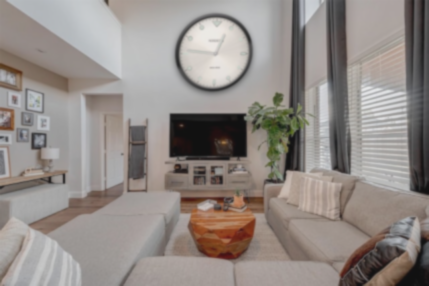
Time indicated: 12:46
